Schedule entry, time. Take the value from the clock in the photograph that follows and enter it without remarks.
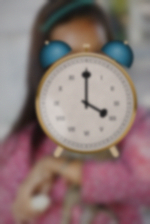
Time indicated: 4:00
